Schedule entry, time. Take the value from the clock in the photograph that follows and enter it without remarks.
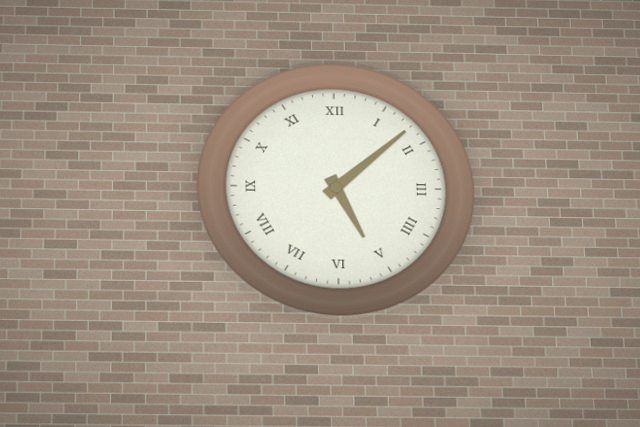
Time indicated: 5:08
